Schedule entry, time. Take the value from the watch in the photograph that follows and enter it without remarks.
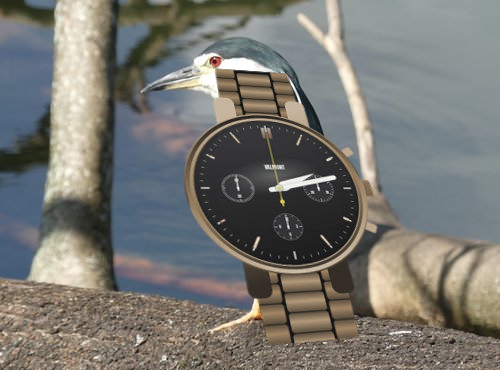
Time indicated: 2:13
